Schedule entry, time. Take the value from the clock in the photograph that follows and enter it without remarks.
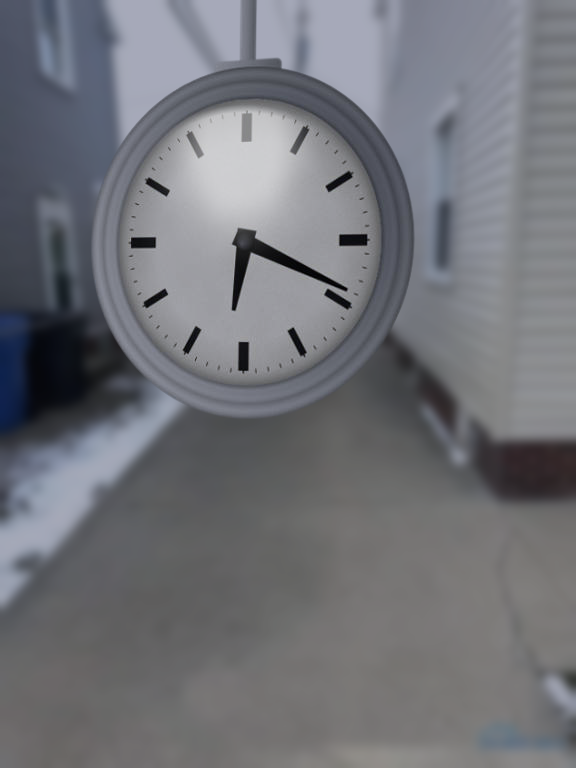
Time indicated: 6:19
